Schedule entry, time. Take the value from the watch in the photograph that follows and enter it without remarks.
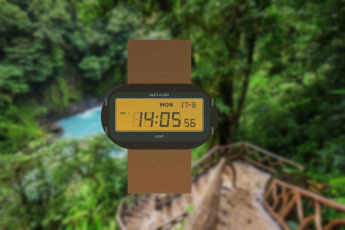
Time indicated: 14:05:56
